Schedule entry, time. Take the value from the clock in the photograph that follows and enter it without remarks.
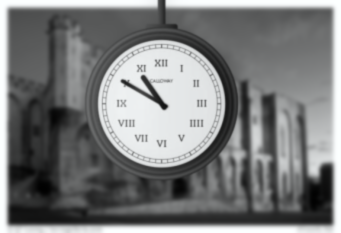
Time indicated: 10:50
